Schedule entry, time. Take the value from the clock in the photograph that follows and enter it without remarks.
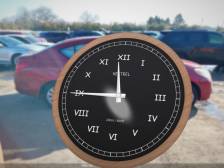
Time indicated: 11:45
